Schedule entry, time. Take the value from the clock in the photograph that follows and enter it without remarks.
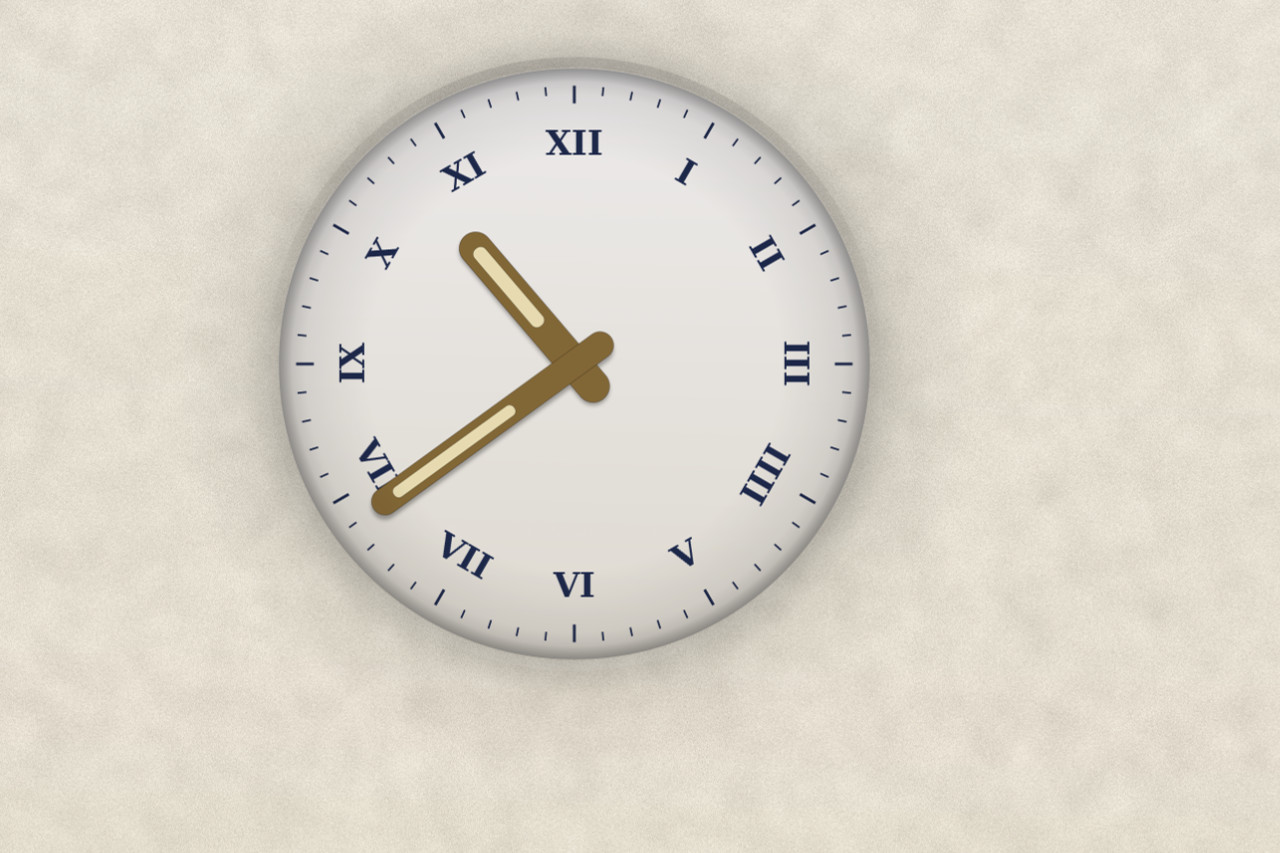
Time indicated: 10:39
